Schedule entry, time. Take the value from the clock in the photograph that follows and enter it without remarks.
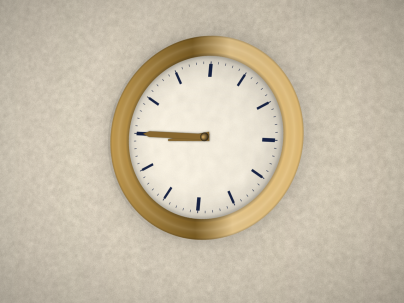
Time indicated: 8:45
